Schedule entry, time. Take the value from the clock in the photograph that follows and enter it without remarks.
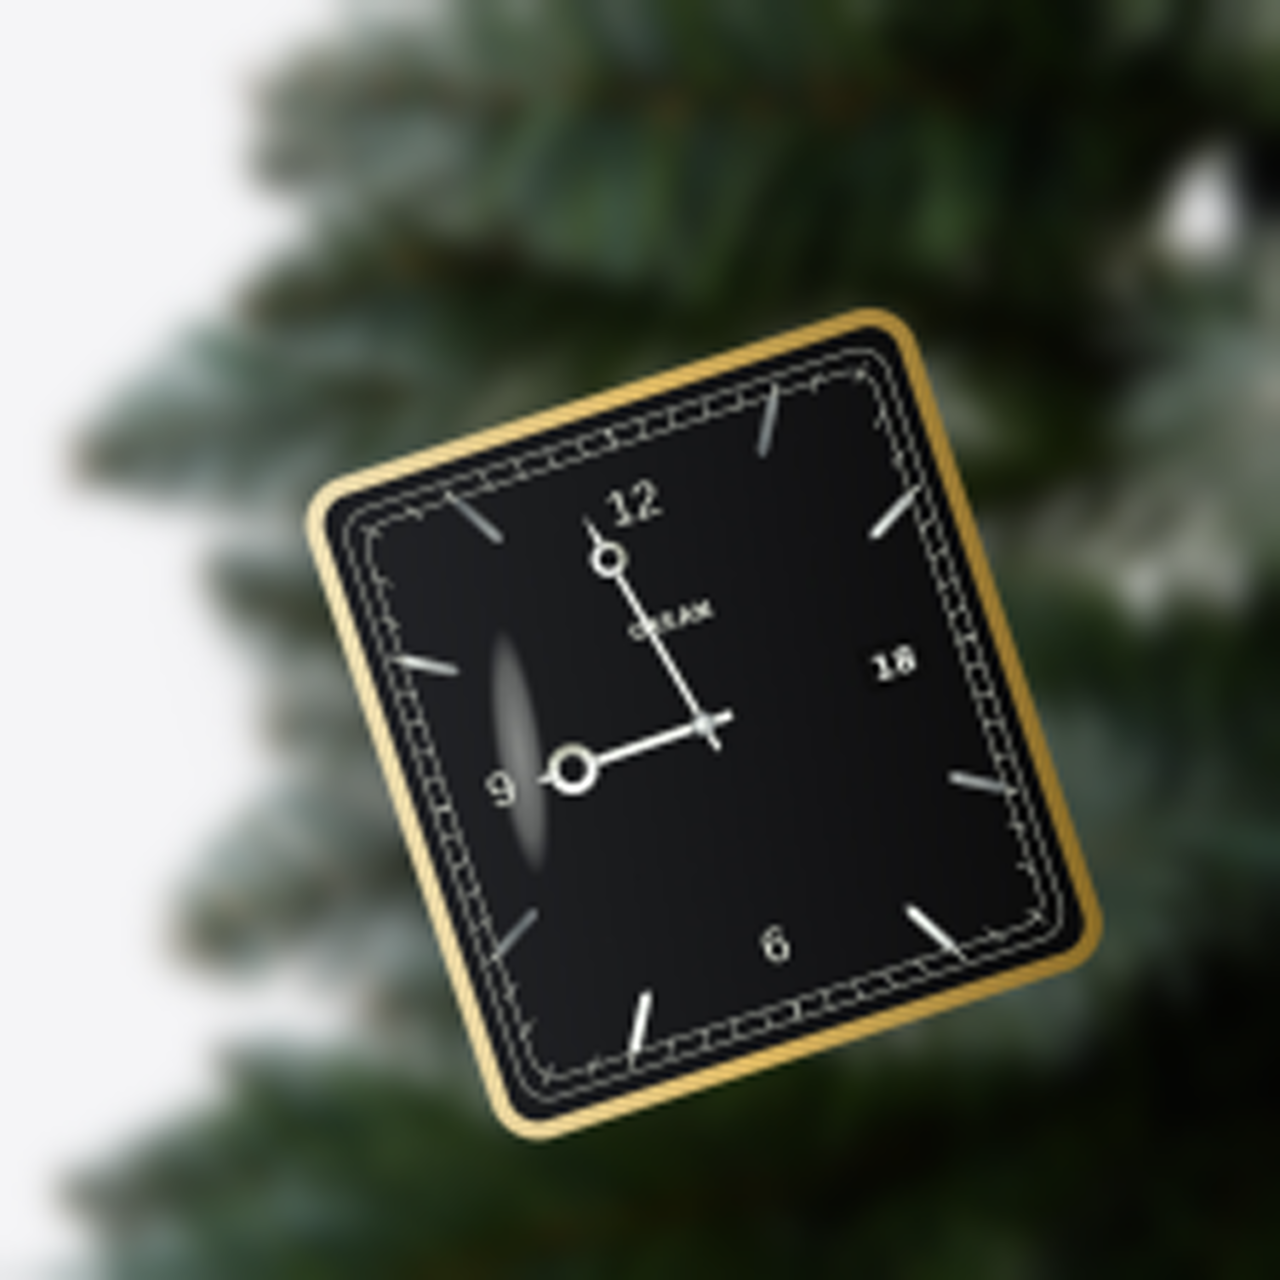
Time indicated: 8:58
